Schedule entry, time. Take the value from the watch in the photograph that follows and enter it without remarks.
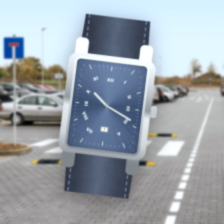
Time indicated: 10:19
